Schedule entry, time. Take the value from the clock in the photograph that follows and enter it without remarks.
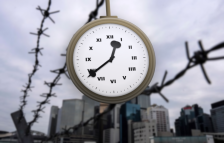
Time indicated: 12:39
